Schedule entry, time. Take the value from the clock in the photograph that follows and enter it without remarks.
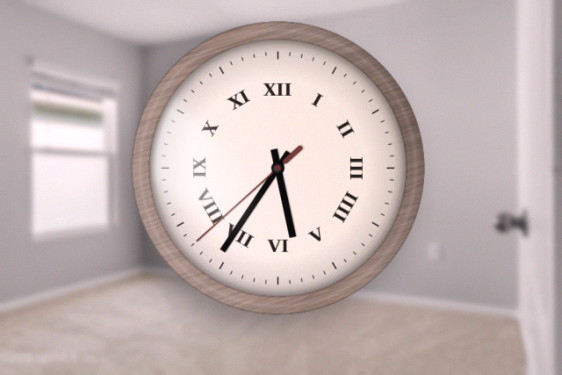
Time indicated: 5:35:38
